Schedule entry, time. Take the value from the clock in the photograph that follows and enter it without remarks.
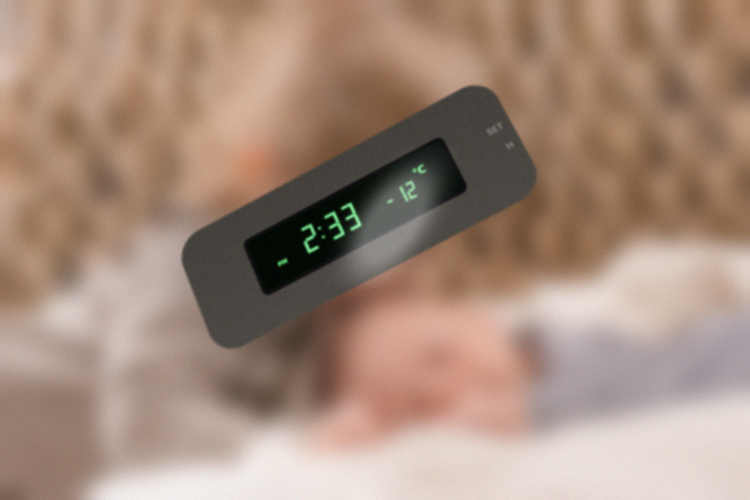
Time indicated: 2:33
